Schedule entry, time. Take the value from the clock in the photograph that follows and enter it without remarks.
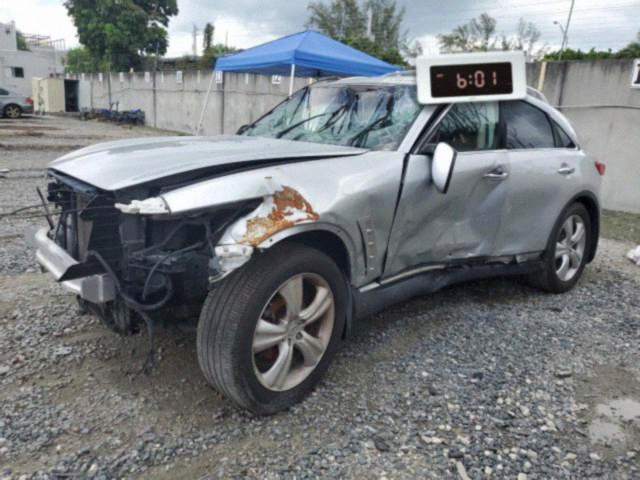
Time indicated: 6:01
